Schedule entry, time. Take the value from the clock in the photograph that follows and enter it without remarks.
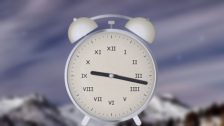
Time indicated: 9:17
